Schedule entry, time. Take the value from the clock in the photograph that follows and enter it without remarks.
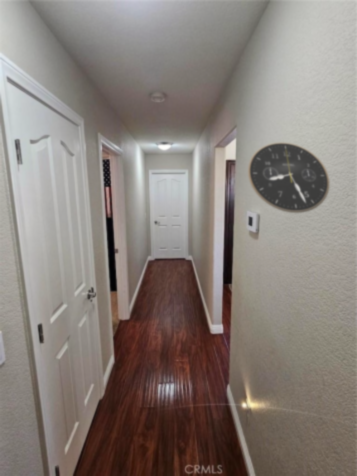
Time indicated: 8:27
